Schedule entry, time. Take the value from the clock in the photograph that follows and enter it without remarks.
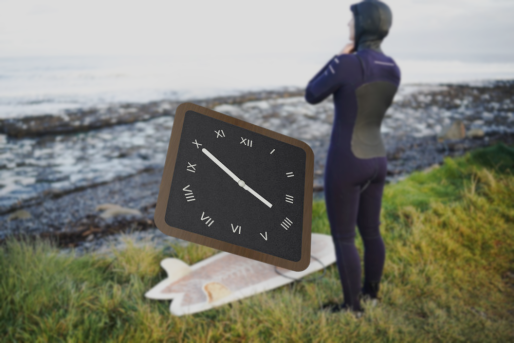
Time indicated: 3:50
